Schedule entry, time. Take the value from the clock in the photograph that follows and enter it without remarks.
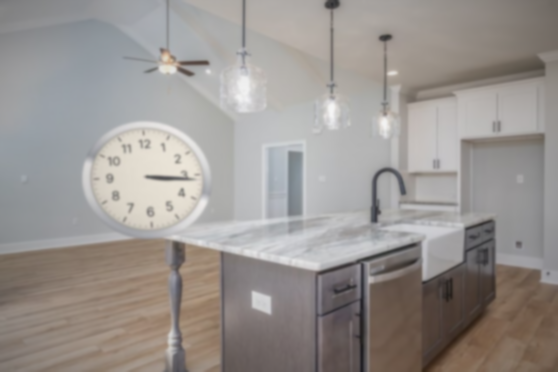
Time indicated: 3:16
